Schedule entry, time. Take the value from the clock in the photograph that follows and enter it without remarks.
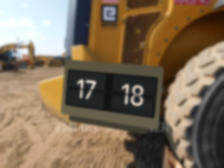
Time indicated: 17:18
